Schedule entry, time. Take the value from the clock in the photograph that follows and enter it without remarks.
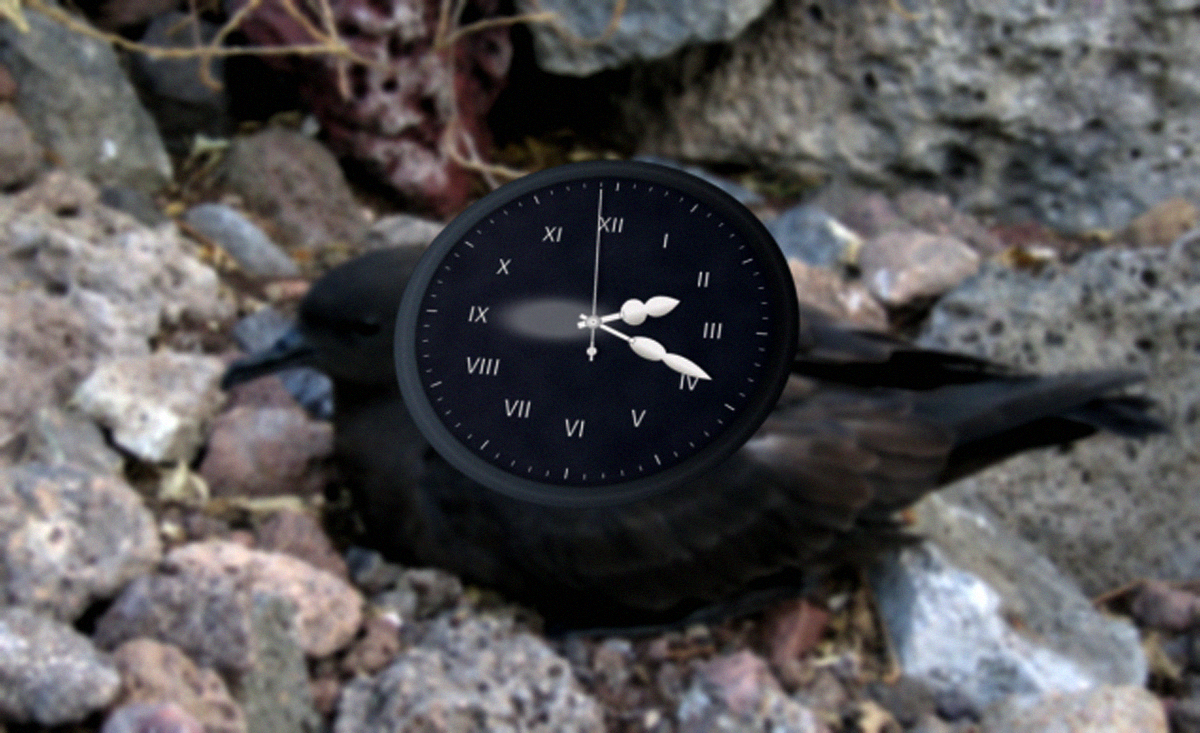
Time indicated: 2:18:59
